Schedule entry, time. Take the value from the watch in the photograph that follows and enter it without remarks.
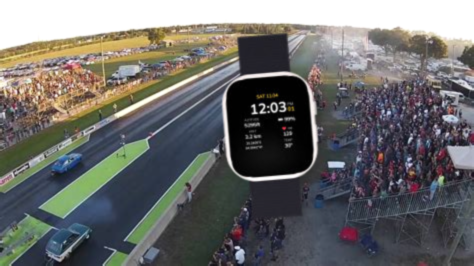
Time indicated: 12:03
